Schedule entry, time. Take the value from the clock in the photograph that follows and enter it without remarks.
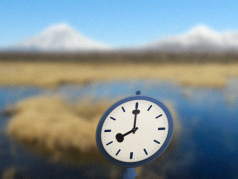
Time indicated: 8:00
